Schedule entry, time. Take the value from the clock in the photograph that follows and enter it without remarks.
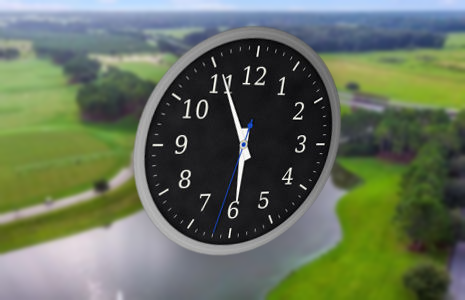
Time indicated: 5:55:32
